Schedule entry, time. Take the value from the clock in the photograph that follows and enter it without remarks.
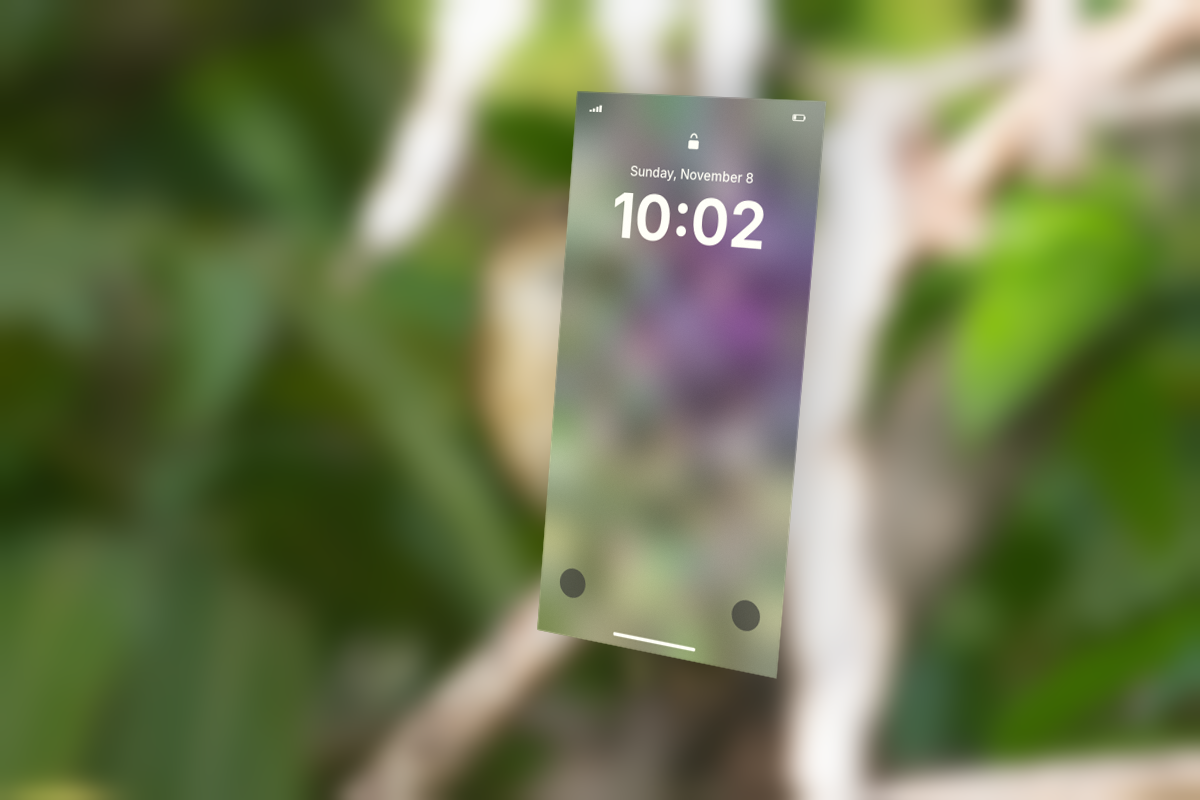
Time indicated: 10:02
